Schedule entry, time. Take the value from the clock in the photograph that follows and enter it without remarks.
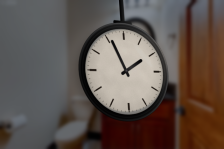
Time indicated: 1:56
